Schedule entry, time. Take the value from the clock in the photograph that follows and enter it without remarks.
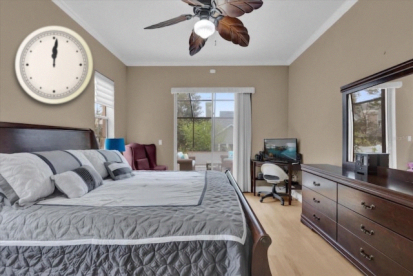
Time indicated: 12:01
